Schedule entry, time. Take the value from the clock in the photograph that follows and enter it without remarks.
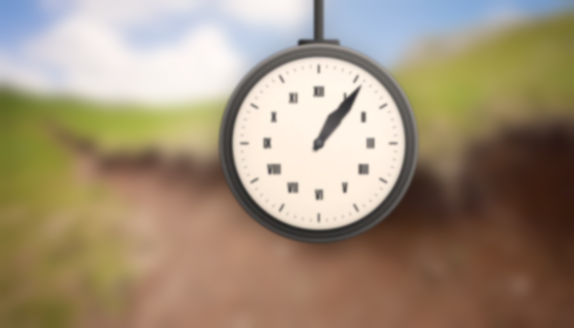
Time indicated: 1:06
